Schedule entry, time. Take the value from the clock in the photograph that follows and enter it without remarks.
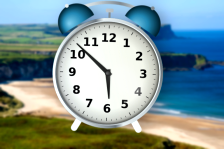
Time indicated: 5:52
